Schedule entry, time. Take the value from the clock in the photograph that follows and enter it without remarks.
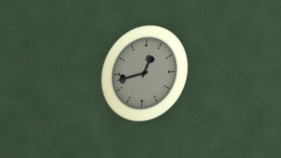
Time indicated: 12:43
